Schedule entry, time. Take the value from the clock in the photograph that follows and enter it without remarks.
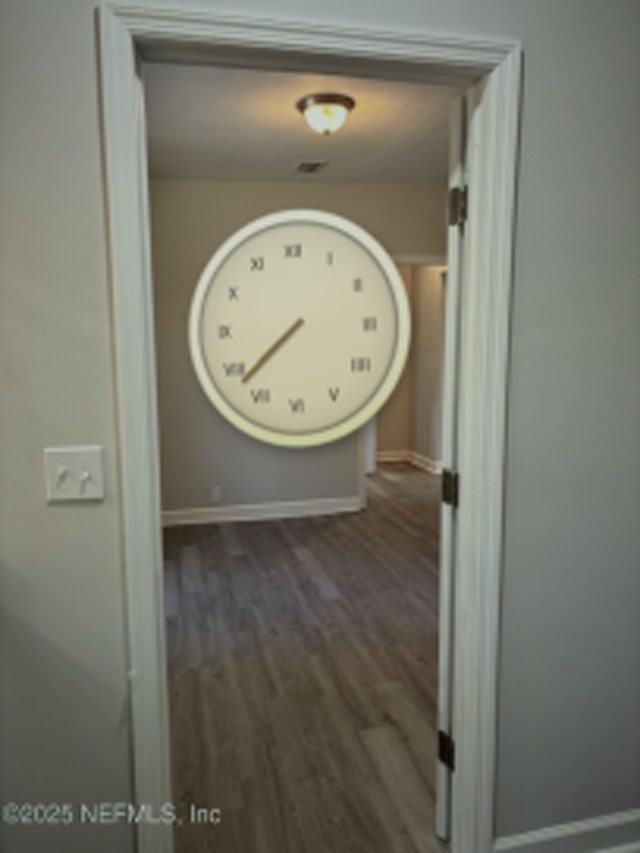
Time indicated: 7:38
